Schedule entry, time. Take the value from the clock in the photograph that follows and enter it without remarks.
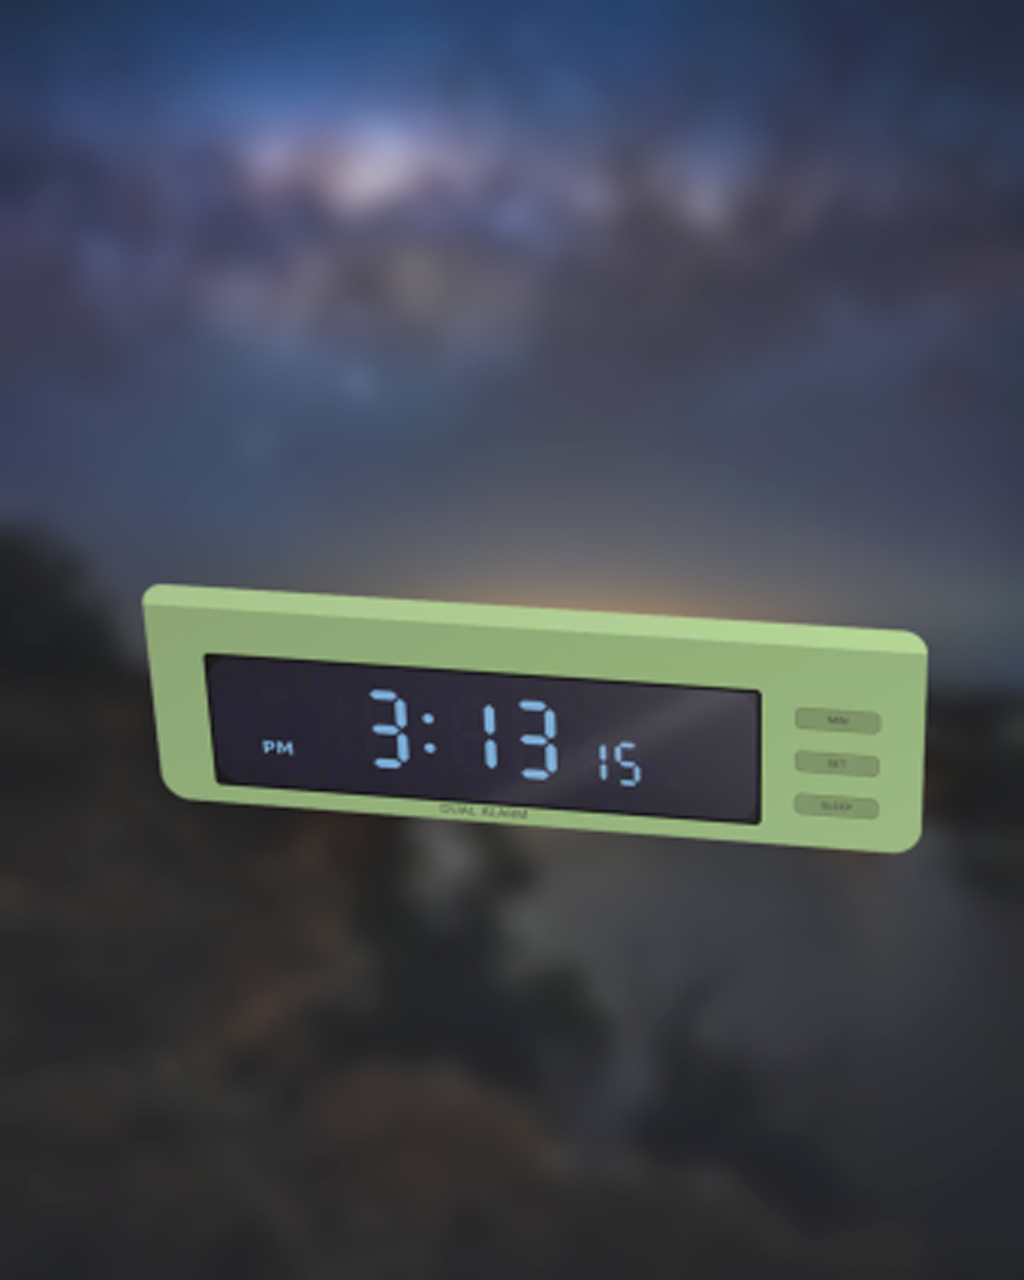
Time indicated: 3:13:15
